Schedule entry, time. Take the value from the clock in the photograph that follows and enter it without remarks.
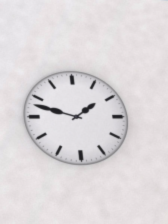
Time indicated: 1:48
